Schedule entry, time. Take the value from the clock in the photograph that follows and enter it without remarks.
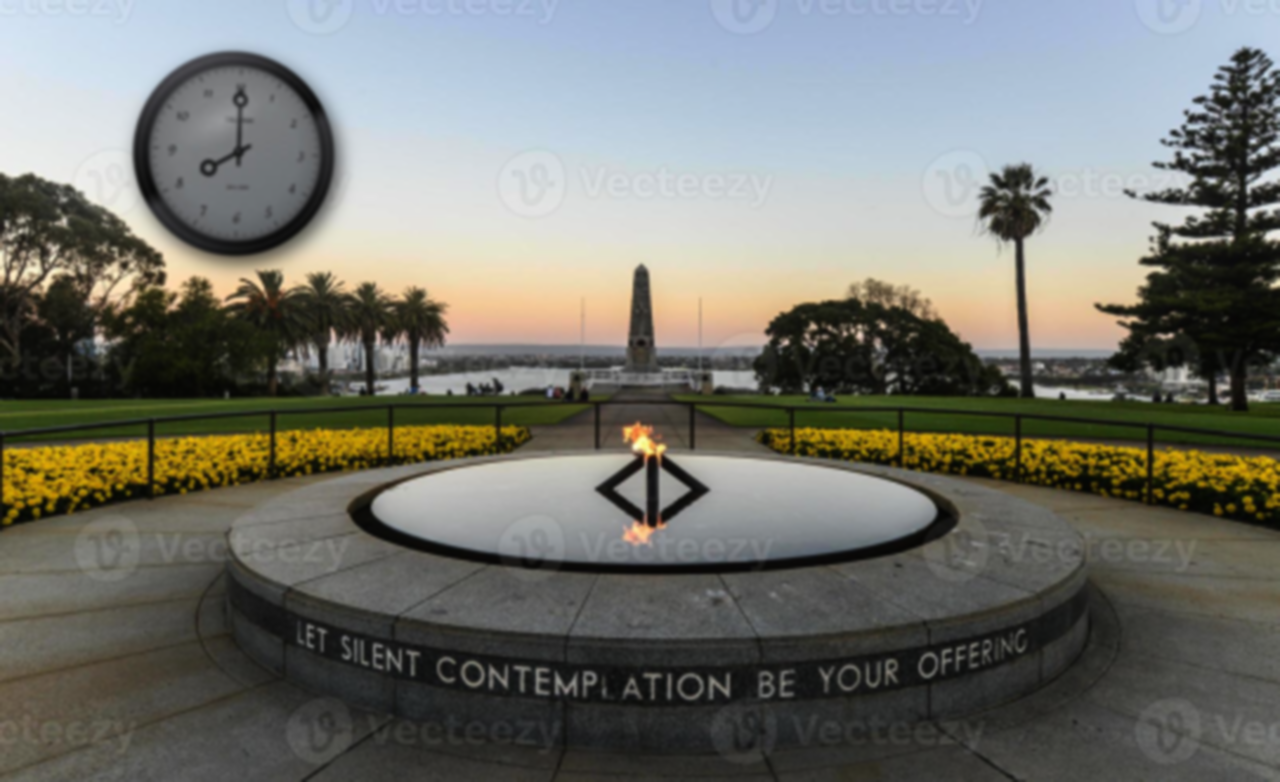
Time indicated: 8:00
